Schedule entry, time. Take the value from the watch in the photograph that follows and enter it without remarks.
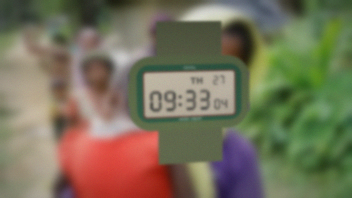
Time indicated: 9:33
